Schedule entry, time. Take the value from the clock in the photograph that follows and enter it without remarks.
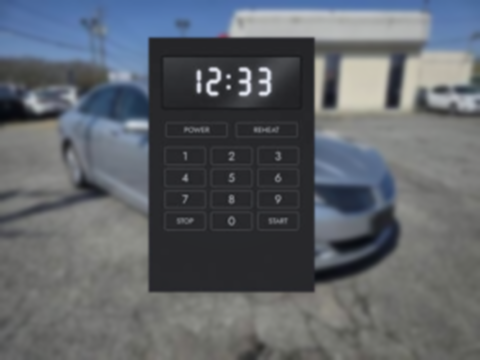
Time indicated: 12:33
